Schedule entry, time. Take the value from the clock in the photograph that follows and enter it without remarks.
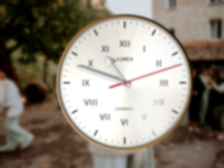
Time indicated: 10:48:12
